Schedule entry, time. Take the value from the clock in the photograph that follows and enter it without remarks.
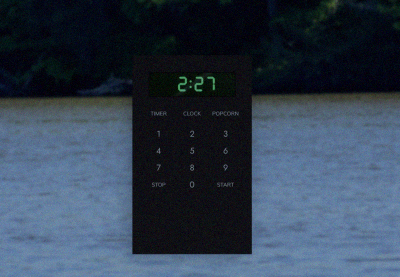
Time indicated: 2:27
